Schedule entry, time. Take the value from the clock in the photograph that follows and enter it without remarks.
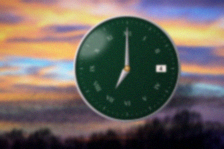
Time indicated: 7:00
